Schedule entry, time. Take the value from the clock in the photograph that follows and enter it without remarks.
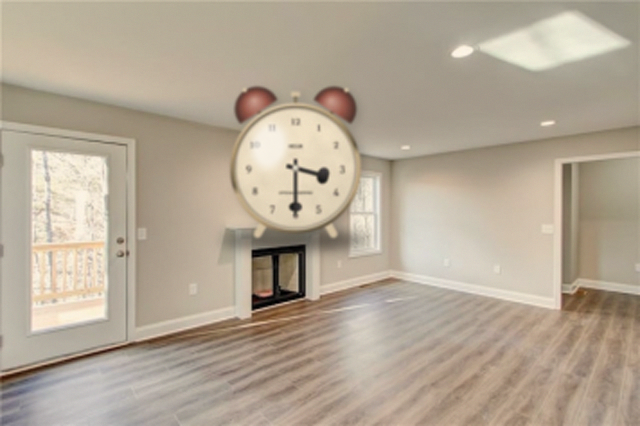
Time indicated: 3:30
